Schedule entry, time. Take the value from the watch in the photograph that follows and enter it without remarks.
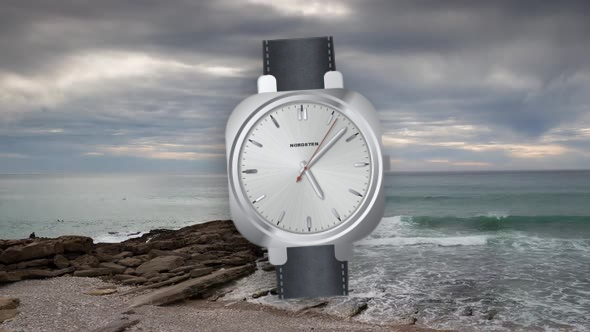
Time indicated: 5:08:06
